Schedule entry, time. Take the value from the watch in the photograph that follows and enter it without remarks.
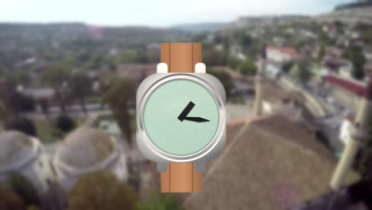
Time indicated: 1:16
